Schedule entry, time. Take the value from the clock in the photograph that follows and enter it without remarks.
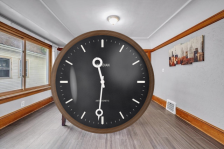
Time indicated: 11:31
